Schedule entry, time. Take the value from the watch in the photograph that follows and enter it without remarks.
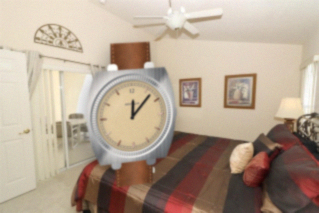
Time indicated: 12:07
